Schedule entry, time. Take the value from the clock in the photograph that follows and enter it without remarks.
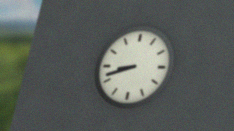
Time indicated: 8:42
